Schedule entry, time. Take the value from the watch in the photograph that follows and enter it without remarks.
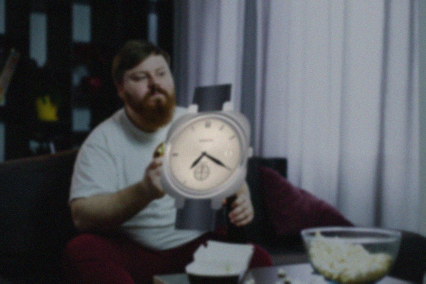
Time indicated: 7:20
